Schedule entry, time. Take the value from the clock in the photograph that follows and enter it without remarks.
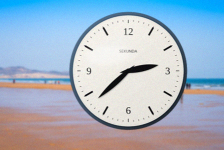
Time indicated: 2:38
